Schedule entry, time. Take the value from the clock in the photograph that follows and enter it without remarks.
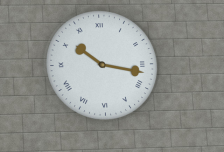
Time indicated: 10:17
